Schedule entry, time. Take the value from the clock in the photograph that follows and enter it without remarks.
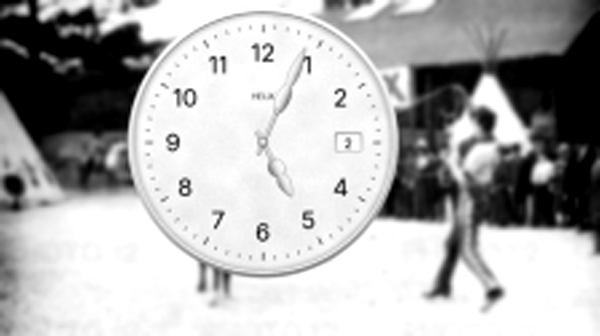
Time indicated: 5:04
